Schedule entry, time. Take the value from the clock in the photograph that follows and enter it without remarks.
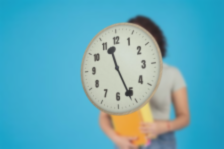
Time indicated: 11:26
